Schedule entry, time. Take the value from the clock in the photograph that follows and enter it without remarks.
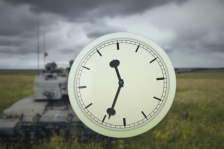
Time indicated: 11:34
